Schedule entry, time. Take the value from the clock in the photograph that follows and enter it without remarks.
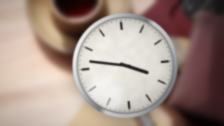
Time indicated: 3:47
